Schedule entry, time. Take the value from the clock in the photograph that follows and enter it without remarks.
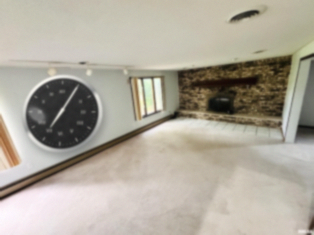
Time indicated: 7:05
